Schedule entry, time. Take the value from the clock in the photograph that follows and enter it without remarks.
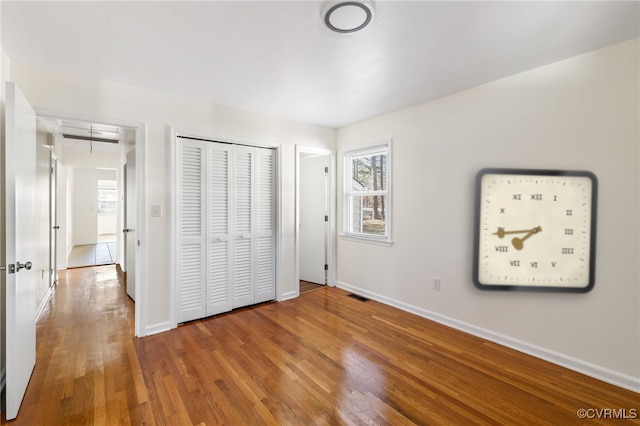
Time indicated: 7:44
